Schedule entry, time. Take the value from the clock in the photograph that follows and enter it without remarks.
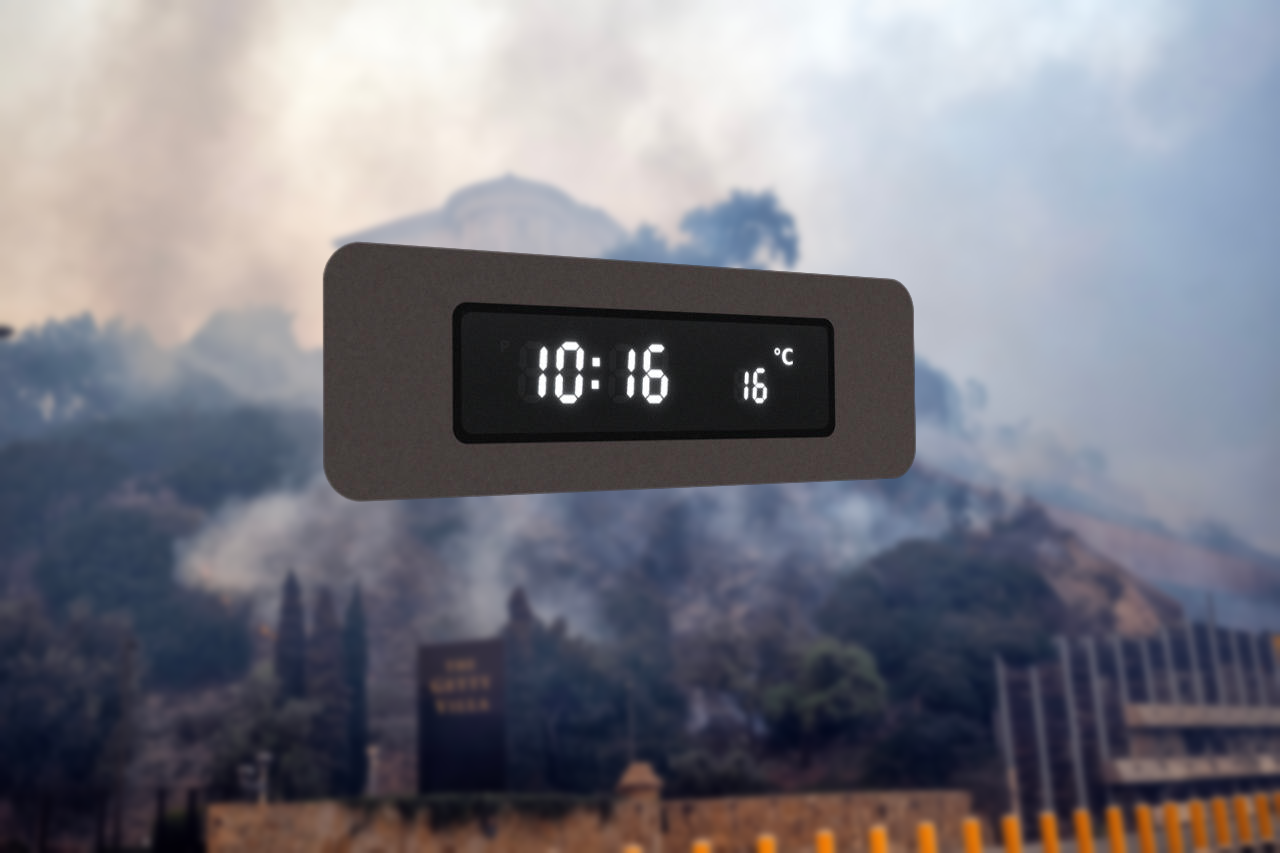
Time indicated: 10:16
